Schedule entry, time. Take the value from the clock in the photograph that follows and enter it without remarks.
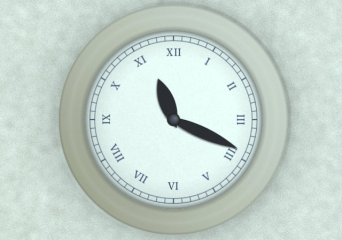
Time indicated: 11:19
